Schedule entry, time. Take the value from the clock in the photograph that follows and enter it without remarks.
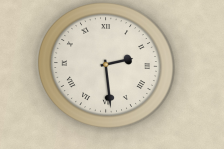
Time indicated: 2:29
